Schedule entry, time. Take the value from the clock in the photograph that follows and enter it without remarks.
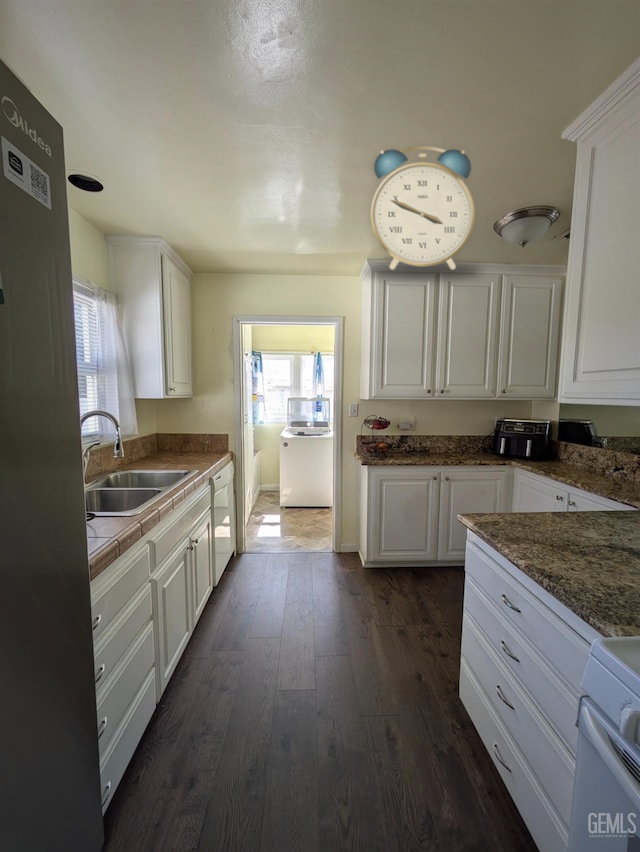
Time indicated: 3:49
